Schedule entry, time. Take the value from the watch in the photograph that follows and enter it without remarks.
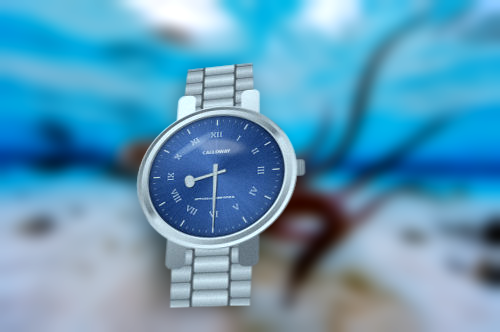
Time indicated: 8:30
